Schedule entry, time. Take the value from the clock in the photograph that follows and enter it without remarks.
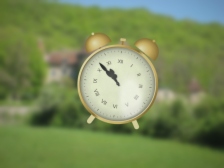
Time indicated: 10:52
